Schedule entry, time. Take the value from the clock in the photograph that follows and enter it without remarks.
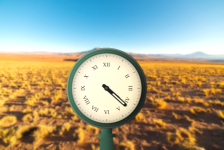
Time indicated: 4:22
